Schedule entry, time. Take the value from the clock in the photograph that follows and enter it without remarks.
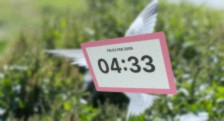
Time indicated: 4:33
